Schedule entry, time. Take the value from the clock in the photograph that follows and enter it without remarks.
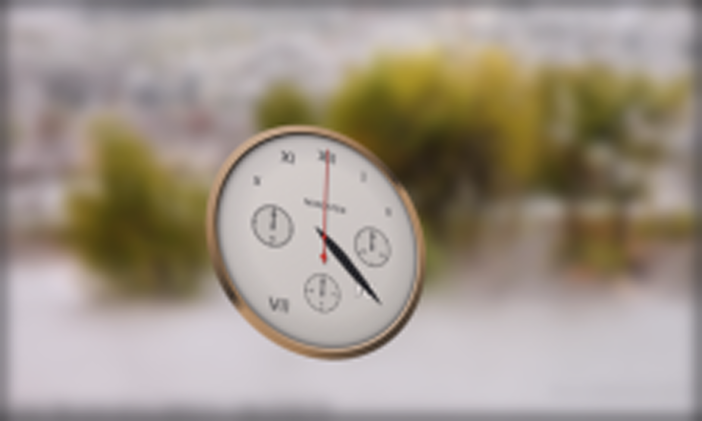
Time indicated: 4:22
